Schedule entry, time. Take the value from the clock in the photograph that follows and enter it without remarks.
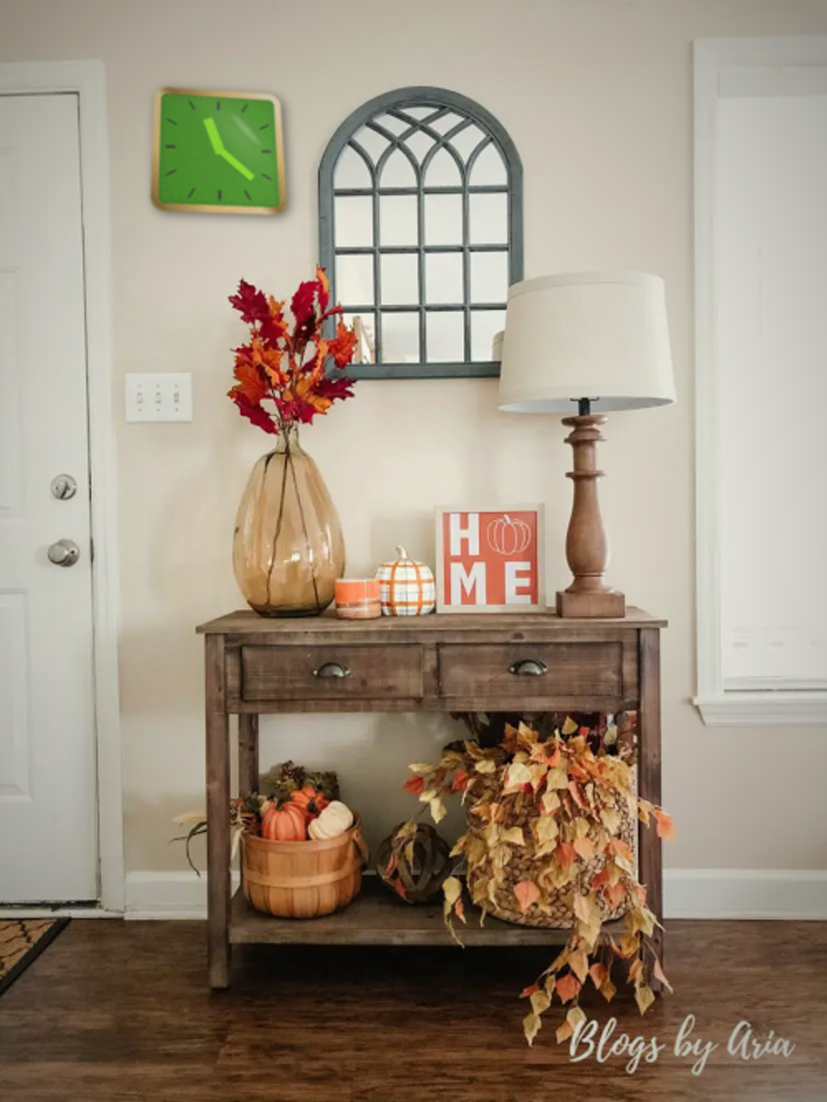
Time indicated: 11:22
